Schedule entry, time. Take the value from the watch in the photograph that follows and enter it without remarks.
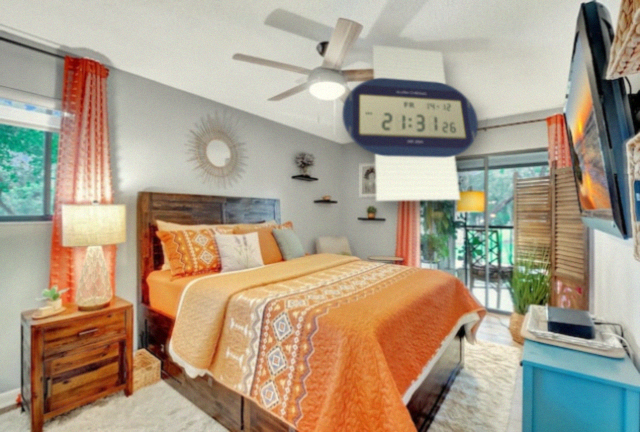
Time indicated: 21:31:26
